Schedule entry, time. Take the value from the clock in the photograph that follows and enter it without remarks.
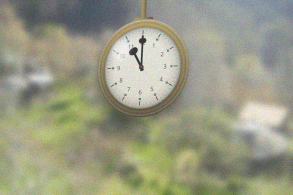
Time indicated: 11:00
